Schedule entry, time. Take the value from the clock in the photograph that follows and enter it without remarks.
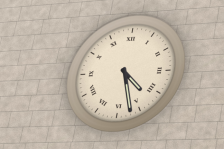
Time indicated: 4:27
